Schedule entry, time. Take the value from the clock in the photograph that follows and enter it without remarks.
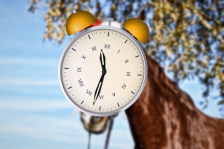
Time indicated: 11:32
